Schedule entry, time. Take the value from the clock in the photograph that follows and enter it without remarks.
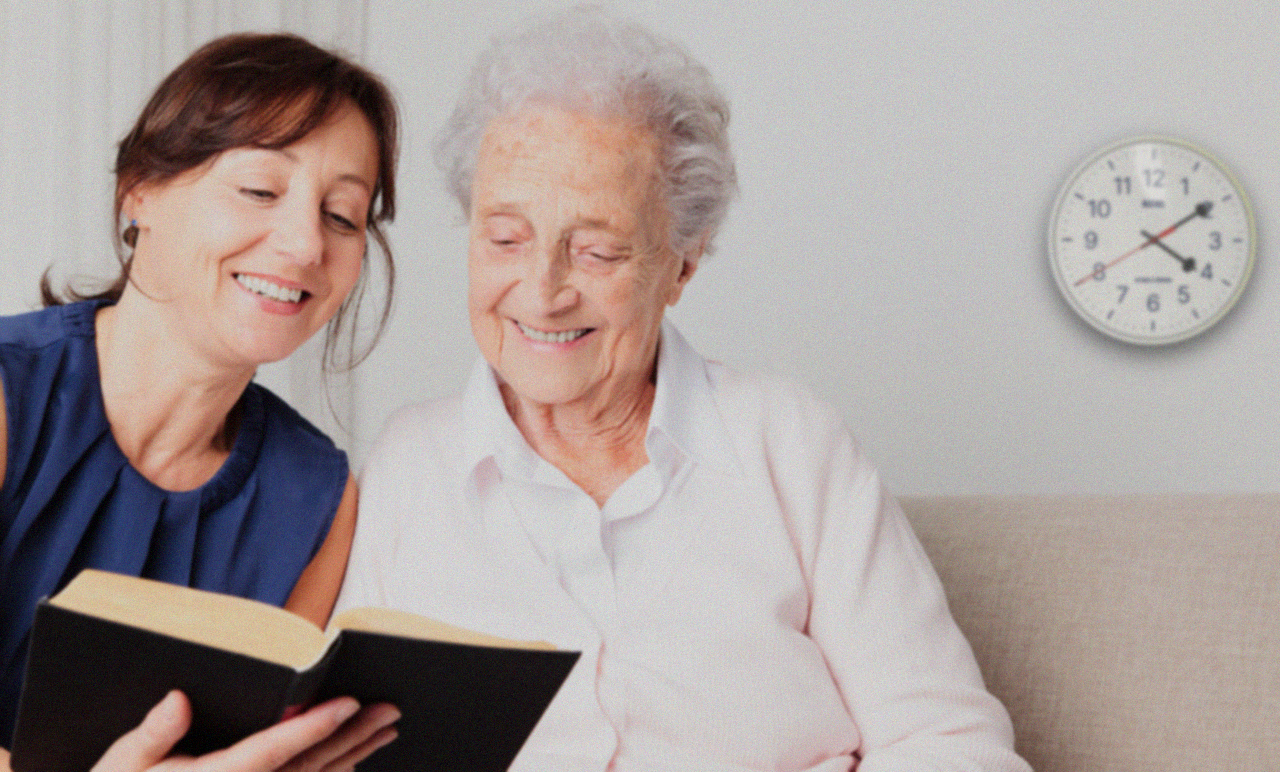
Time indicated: 4:09:40
